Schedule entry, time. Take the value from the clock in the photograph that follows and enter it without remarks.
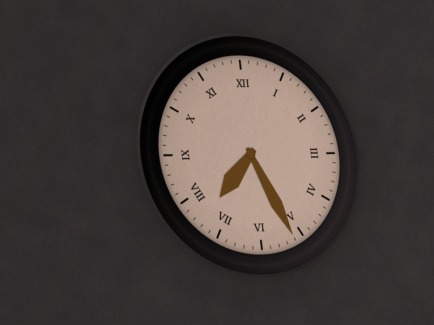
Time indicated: 7:26
